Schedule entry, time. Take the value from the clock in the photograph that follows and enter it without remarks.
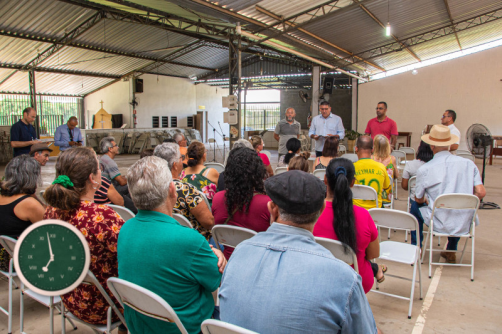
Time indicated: 6:58
